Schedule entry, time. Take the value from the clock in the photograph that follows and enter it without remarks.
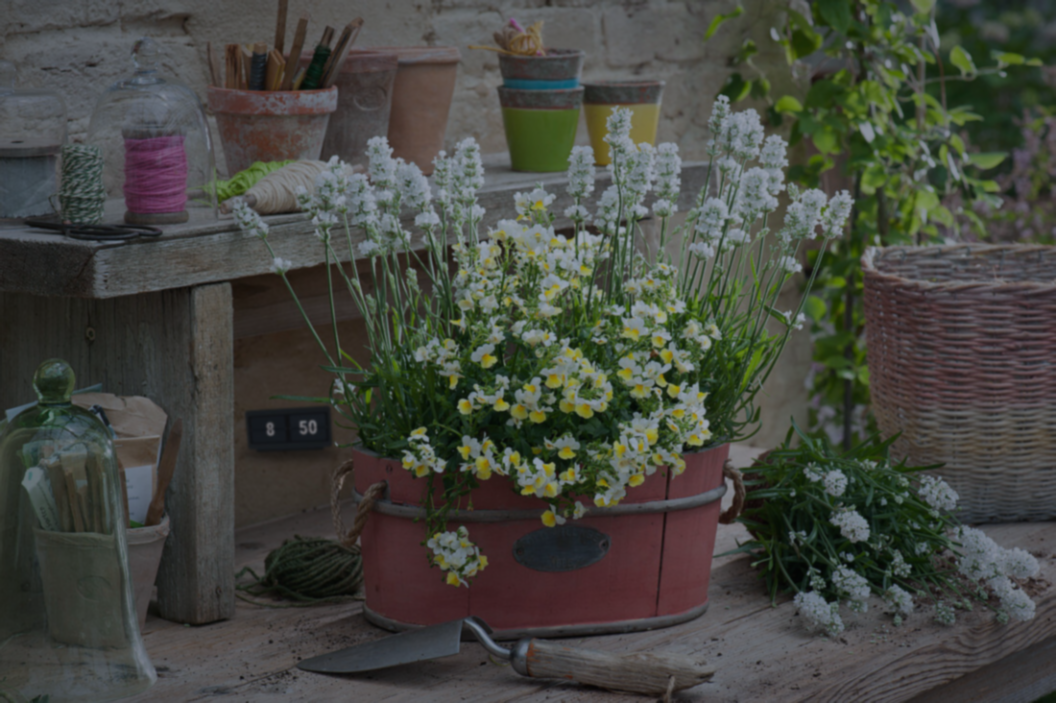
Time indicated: 8:50
